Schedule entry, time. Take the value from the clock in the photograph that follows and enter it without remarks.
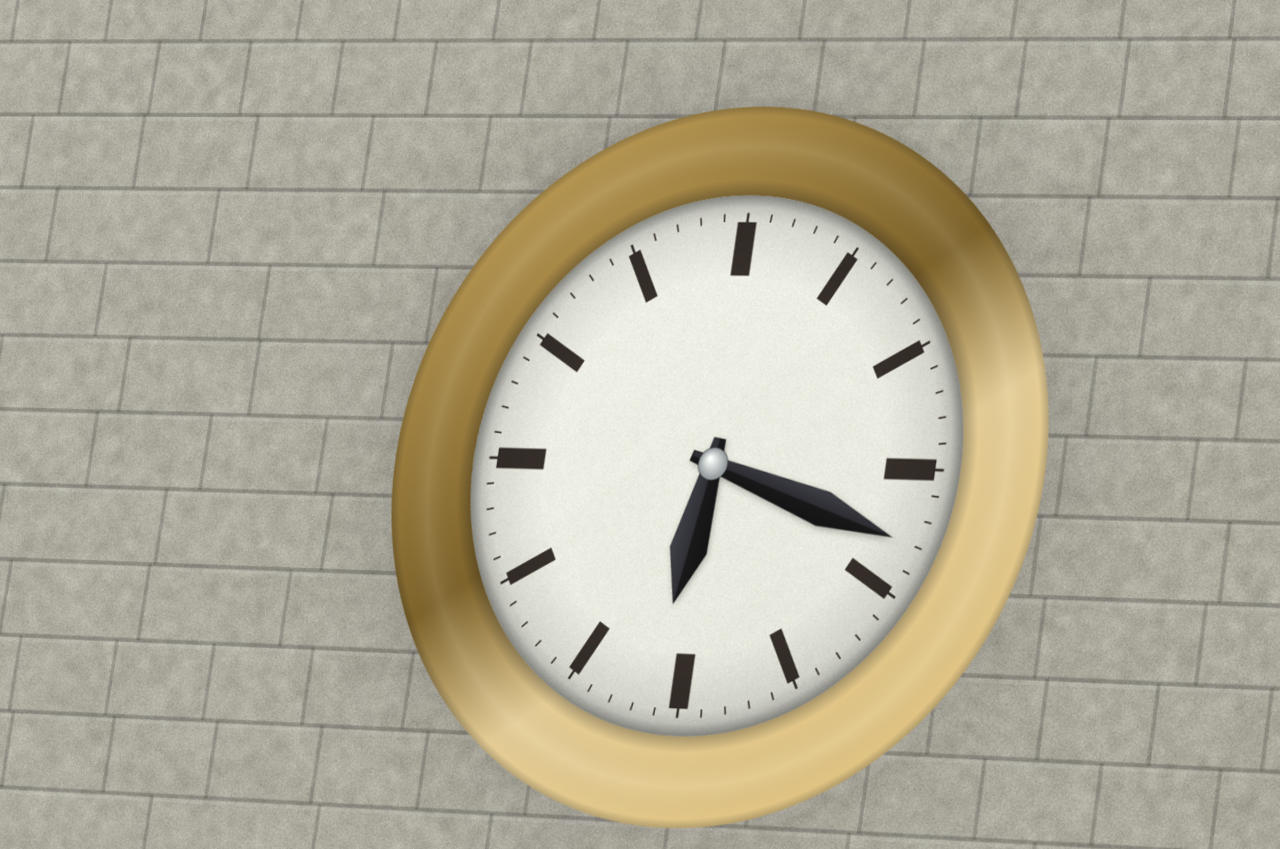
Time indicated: 6:18
